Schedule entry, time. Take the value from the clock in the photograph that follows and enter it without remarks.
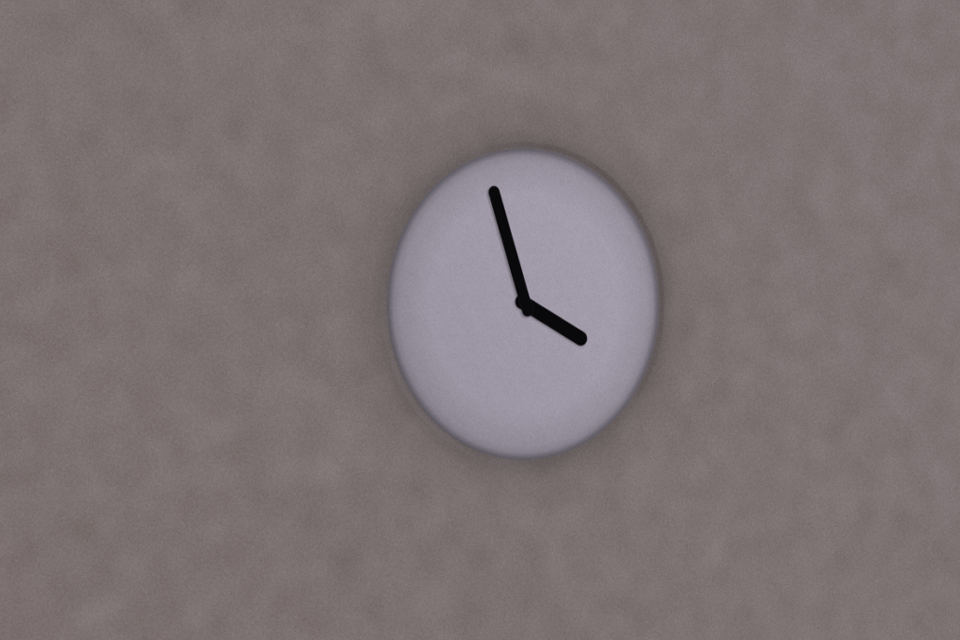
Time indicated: 3:57
